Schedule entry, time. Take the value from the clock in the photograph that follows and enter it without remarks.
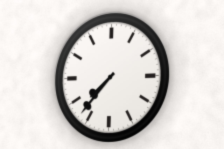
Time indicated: 7:37
